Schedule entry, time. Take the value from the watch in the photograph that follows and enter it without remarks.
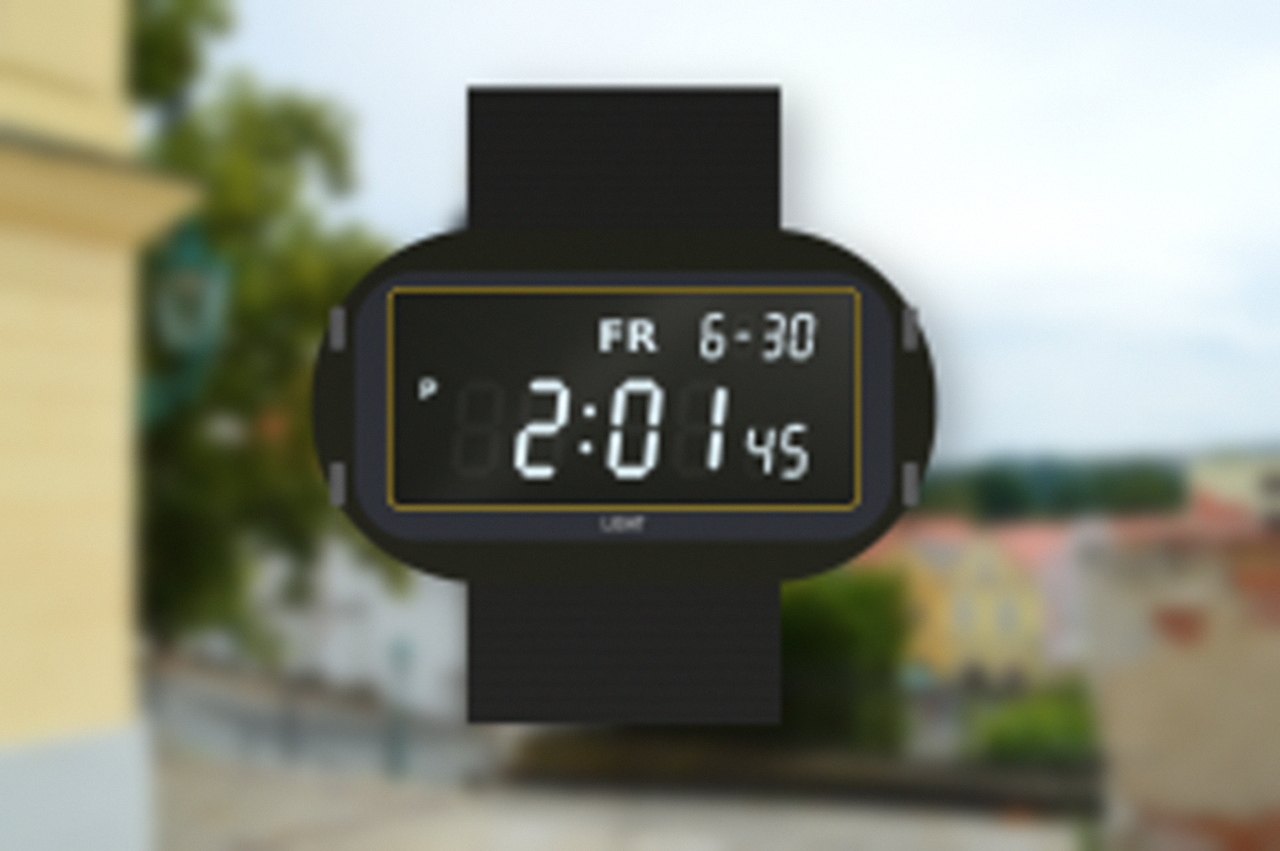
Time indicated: 2:01:45
